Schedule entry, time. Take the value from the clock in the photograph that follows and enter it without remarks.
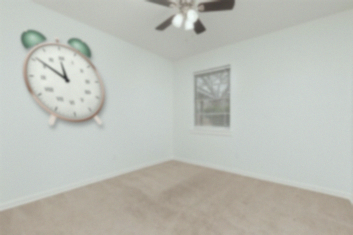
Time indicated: 11:51
